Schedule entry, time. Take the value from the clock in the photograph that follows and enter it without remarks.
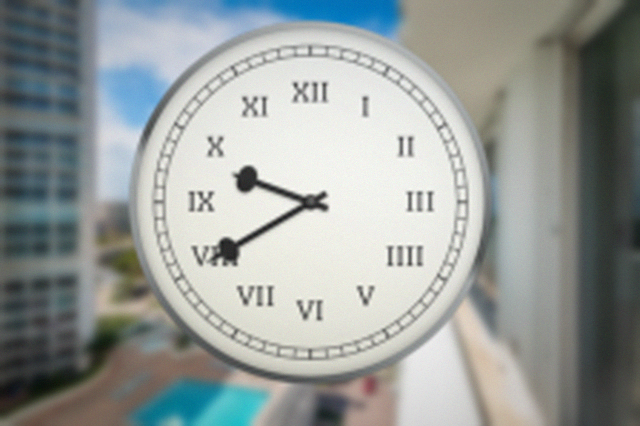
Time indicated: 9:40
